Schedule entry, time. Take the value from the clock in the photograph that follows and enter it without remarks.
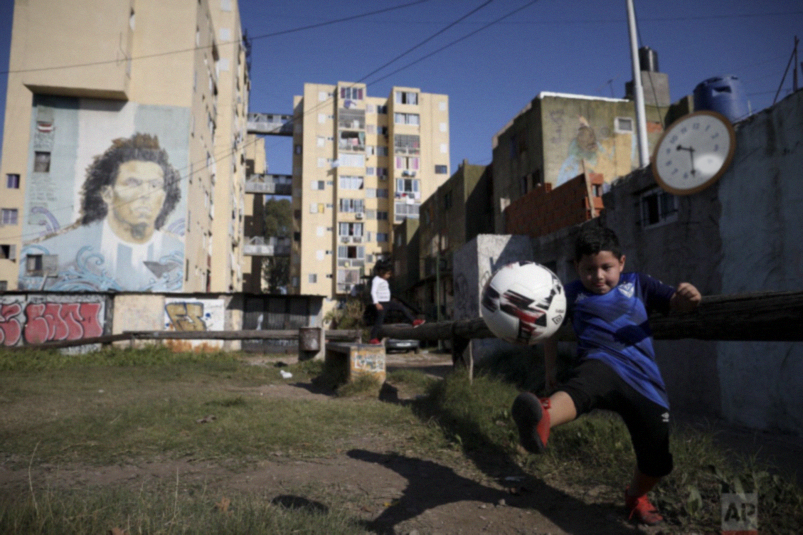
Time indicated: 9:27
